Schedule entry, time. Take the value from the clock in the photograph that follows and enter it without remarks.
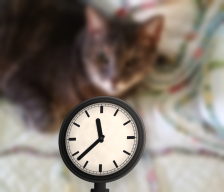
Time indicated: 11:38
